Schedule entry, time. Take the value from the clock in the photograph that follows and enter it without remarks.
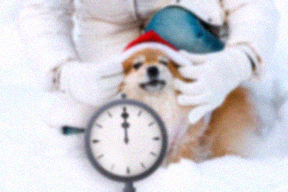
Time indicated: 12:00
